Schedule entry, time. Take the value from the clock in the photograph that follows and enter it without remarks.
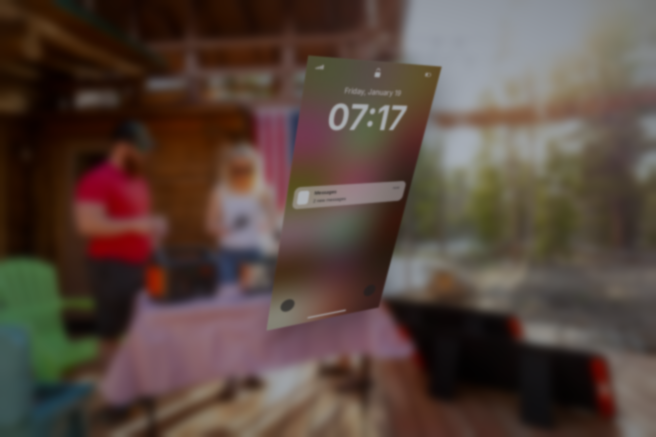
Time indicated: 7:17
